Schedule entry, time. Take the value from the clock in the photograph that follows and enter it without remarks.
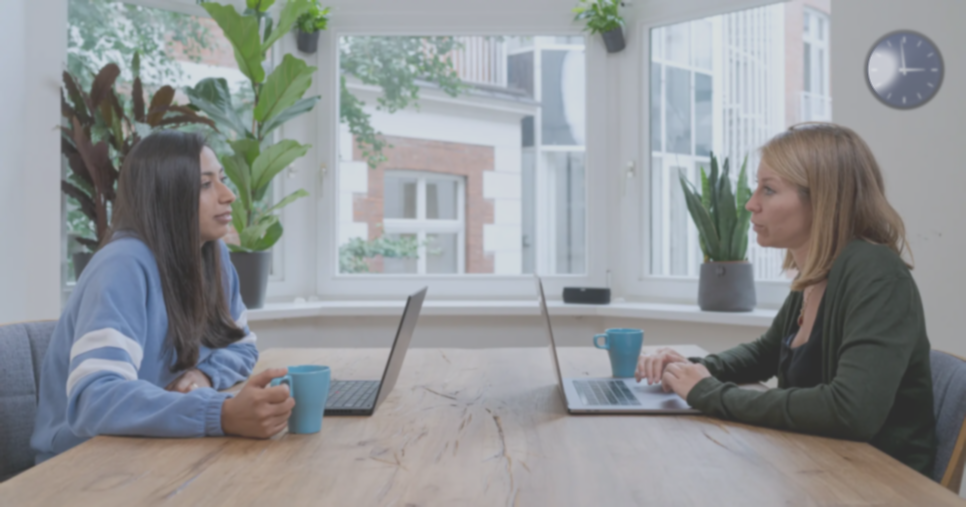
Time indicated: 2:59
